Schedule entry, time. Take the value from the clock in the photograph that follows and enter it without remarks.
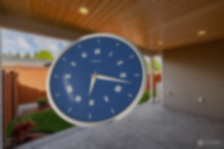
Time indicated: 6:17
